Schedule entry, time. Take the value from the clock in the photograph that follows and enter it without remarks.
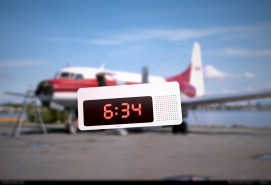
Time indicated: 6:34
